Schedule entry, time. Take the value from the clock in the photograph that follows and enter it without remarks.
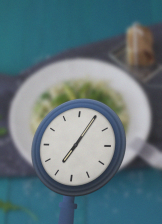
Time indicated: 7:05
